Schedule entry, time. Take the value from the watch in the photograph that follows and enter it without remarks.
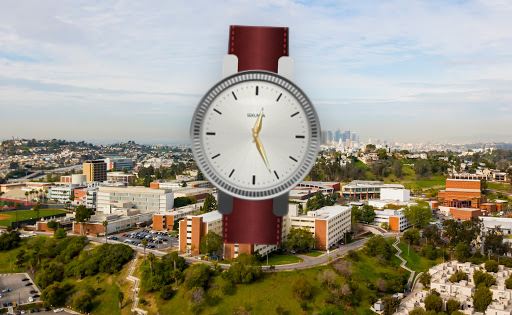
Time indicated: 12:26
